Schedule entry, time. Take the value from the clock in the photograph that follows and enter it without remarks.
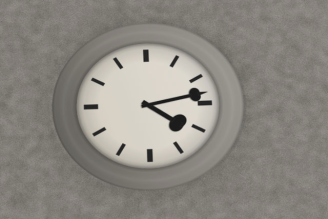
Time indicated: 4:13
